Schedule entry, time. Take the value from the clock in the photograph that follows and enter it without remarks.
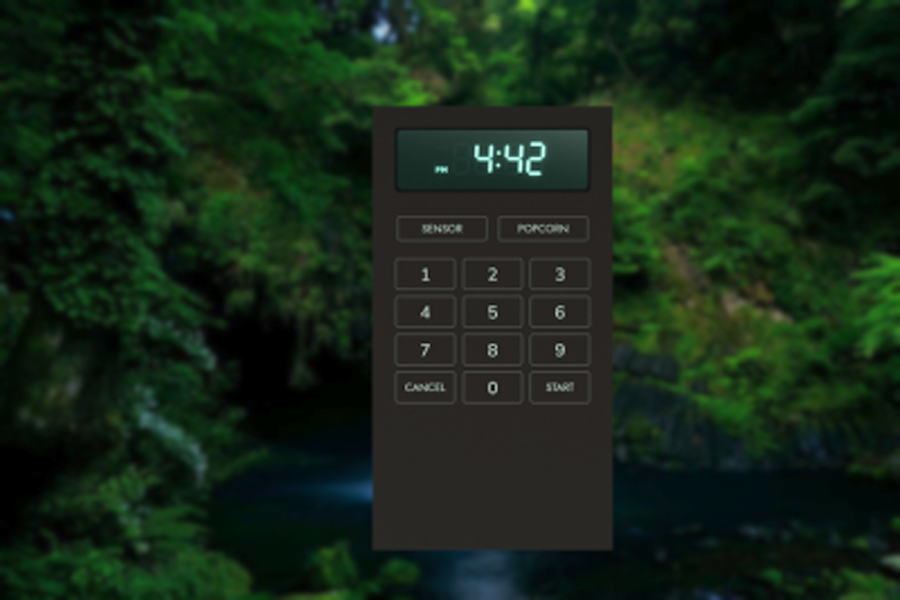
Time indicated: 4:42
